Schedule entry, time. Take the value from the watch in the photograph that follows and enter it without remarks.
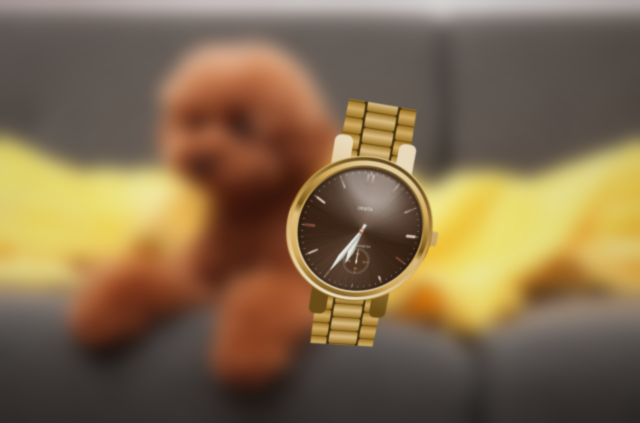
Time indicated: 6:35
